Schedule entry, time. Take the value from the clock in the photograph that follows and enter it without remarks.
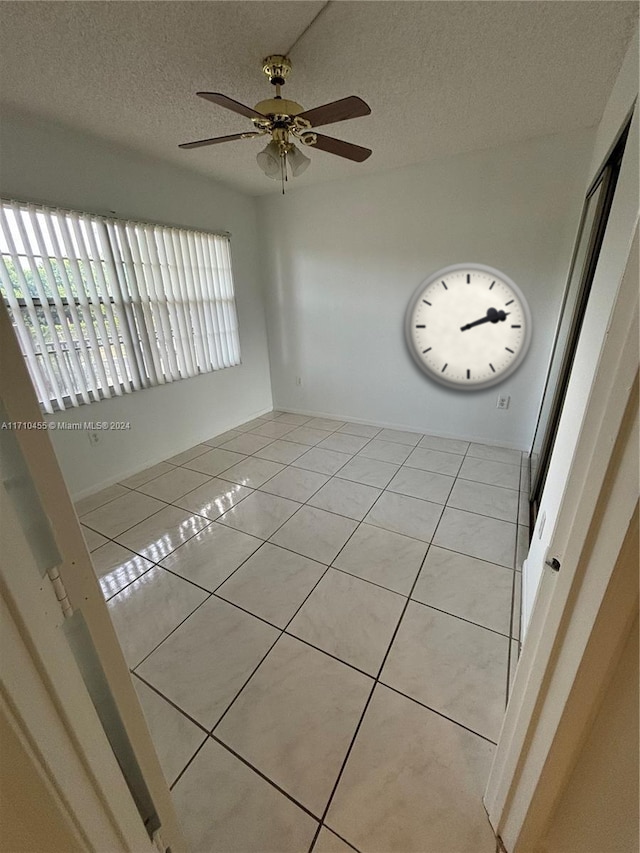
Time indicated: 2:12
